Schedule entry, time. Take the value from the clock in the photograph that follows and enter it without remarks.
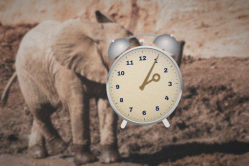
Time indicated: 2:05
